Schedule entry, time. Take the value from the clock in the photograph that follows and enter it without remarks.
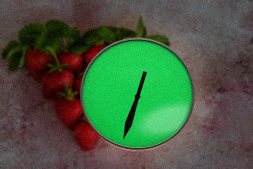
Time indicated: 12:33
